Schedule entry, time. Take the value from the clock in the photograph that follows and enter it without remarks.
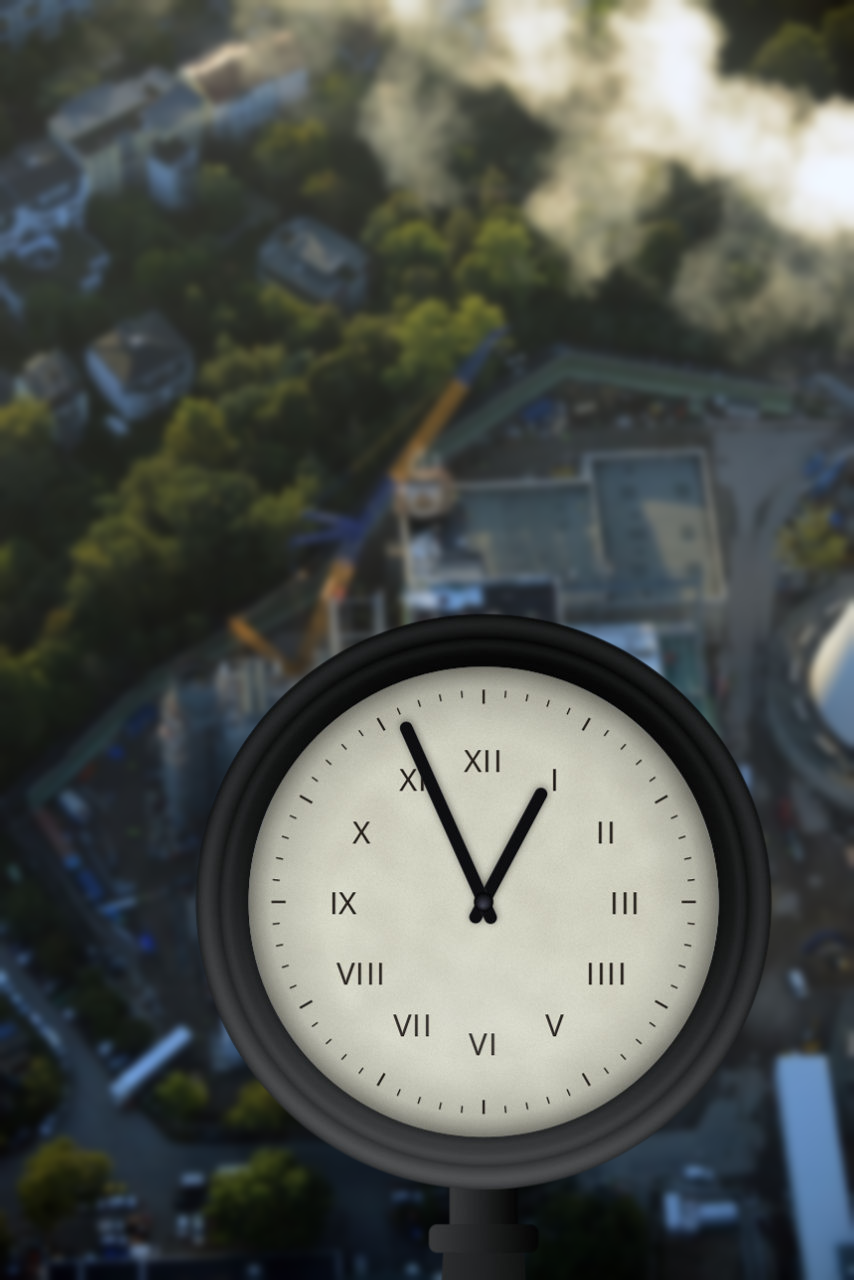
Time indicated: 12:56
